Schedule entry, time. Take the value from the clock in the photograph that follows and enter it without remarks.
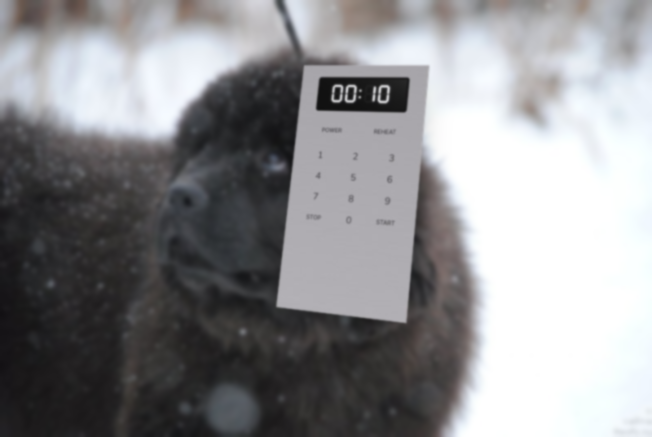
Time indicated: 0:10
